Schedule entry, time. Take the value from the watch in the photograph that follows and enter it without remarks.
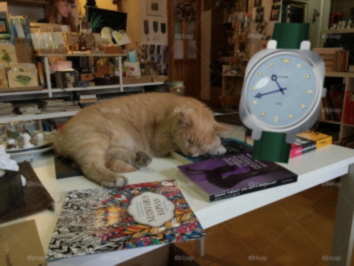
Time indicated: 10:42
